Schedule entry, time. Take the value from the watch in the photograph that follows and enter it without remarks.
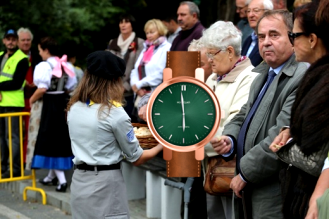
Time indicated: 5:59
